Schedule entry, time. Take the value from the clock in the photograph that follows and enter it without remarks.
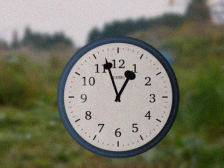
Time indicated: 12:57
